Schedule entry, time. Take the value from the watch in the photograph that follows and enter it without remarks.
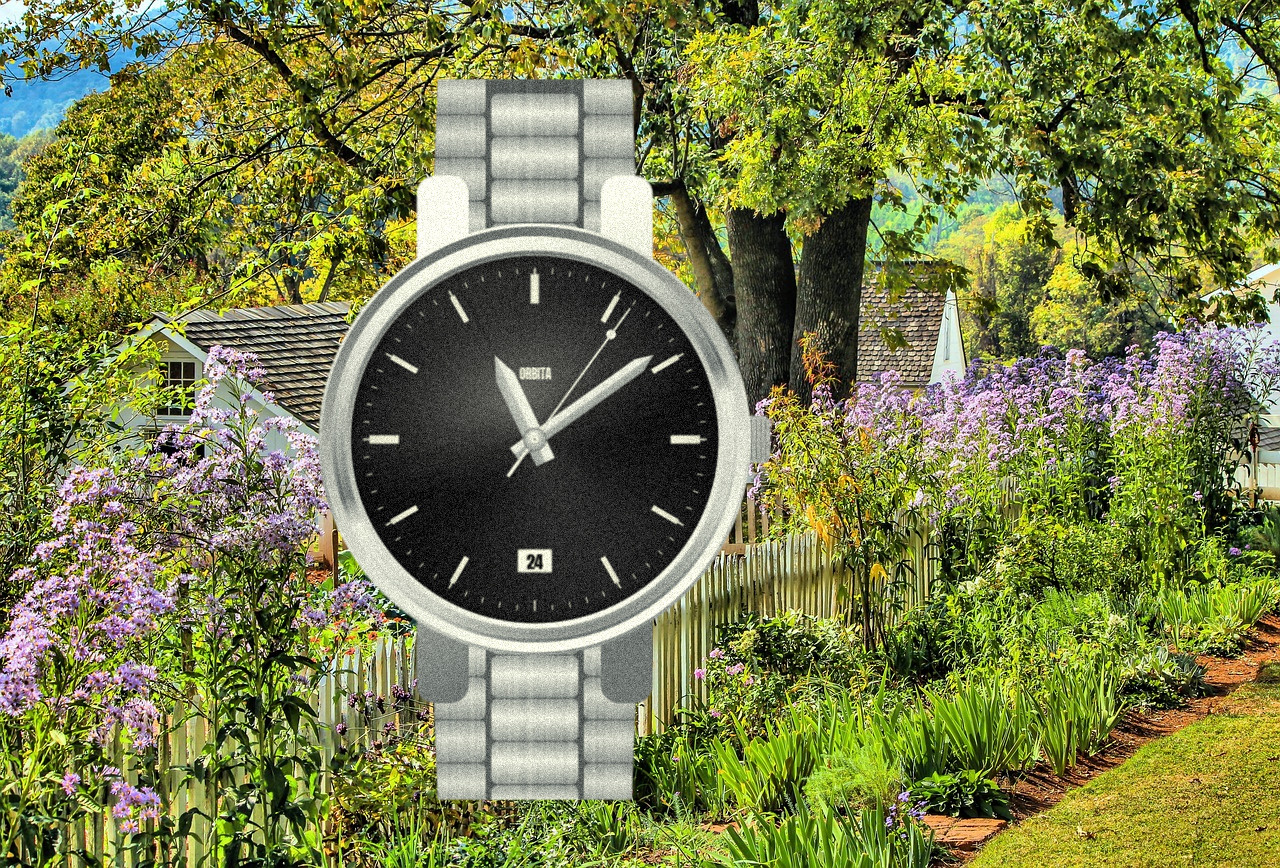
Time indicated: 11:09:06
